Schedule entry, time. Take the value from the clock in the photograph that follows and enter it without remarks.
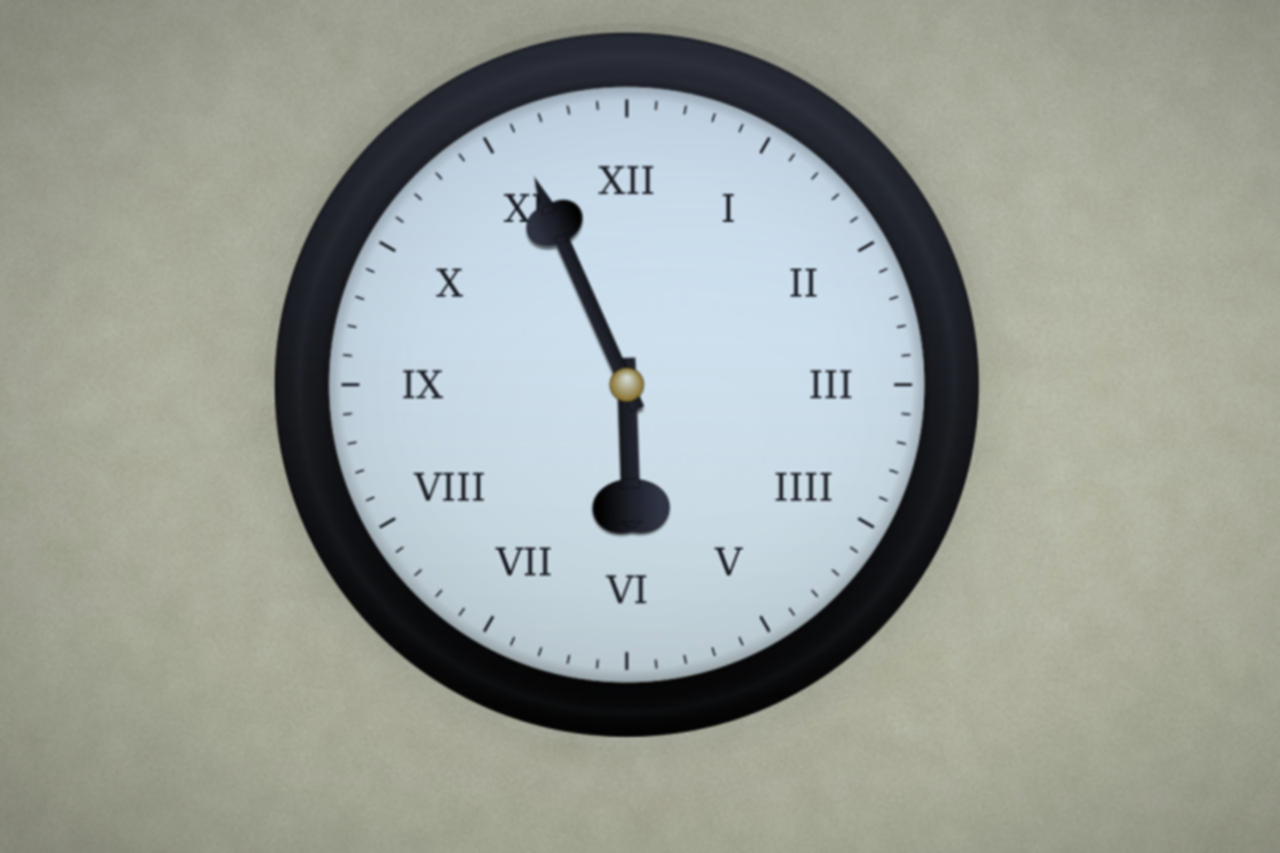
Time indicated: 5:56
